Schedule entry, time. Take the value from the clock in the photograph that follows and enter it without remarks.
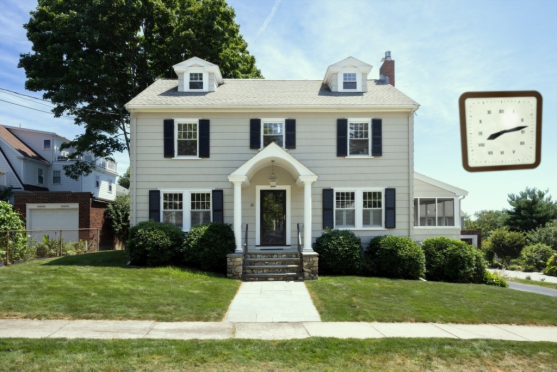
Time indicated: 8:13
